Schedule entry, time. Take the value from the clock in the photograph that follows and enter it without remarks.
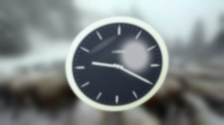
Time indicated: 9:20
